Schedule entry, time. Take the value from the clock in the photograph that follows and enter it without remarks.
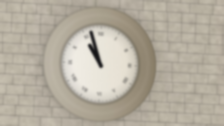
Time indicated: 10:57
